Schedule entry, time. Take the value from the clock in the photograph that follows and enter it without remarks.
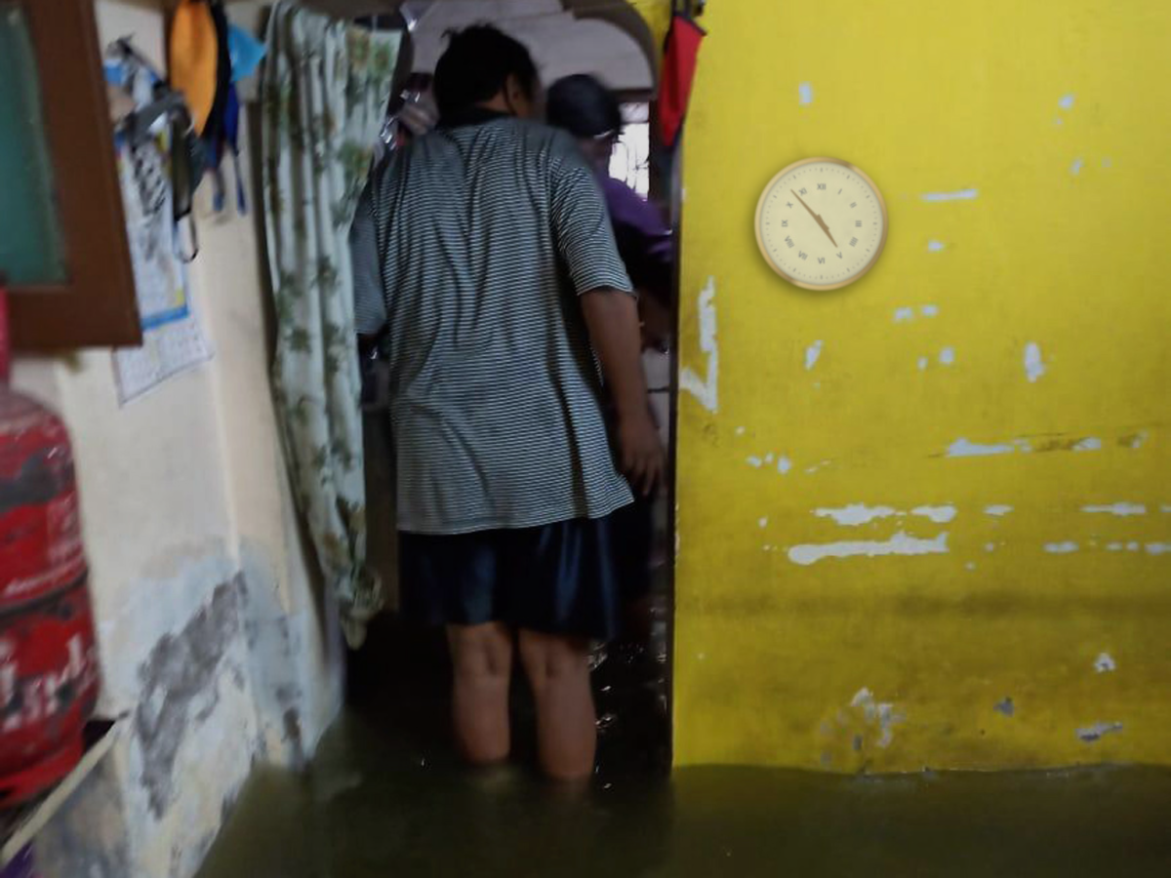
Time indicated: 4:53
